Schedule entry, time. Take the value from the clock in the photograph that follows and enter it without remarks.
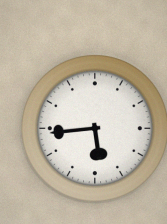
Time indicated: 5:44
